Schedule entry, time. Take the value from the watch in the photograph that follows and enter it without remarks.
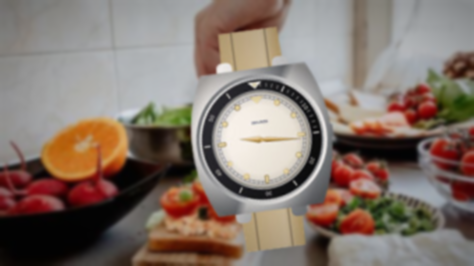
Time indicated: 9:16
